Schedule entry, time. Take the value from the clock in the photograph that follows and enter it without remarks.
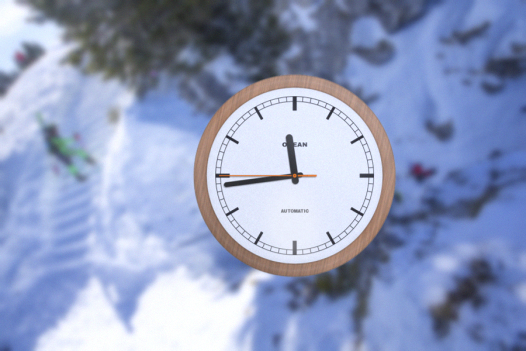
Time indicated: 11:43:45
